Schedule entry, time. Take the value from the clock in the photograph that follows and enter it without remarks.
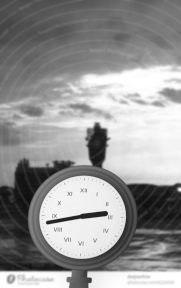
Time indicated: 2:43
